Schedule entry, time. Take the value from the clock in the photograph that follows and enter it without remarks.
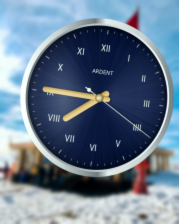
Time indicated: 7:45:20
